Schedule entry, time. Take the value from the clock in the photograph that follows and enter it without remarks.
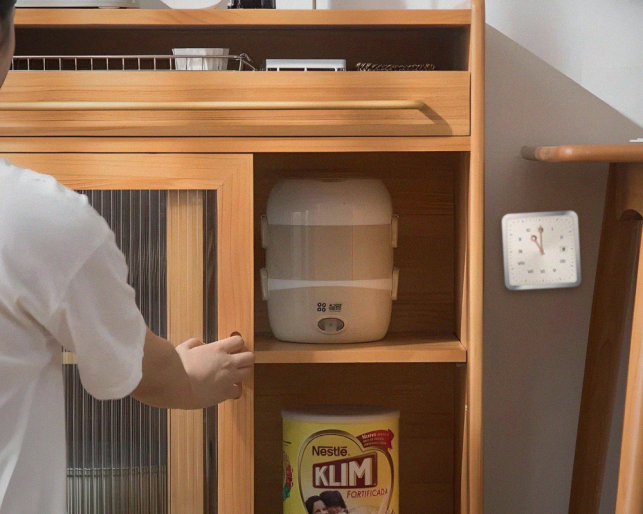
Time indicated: 11:00
